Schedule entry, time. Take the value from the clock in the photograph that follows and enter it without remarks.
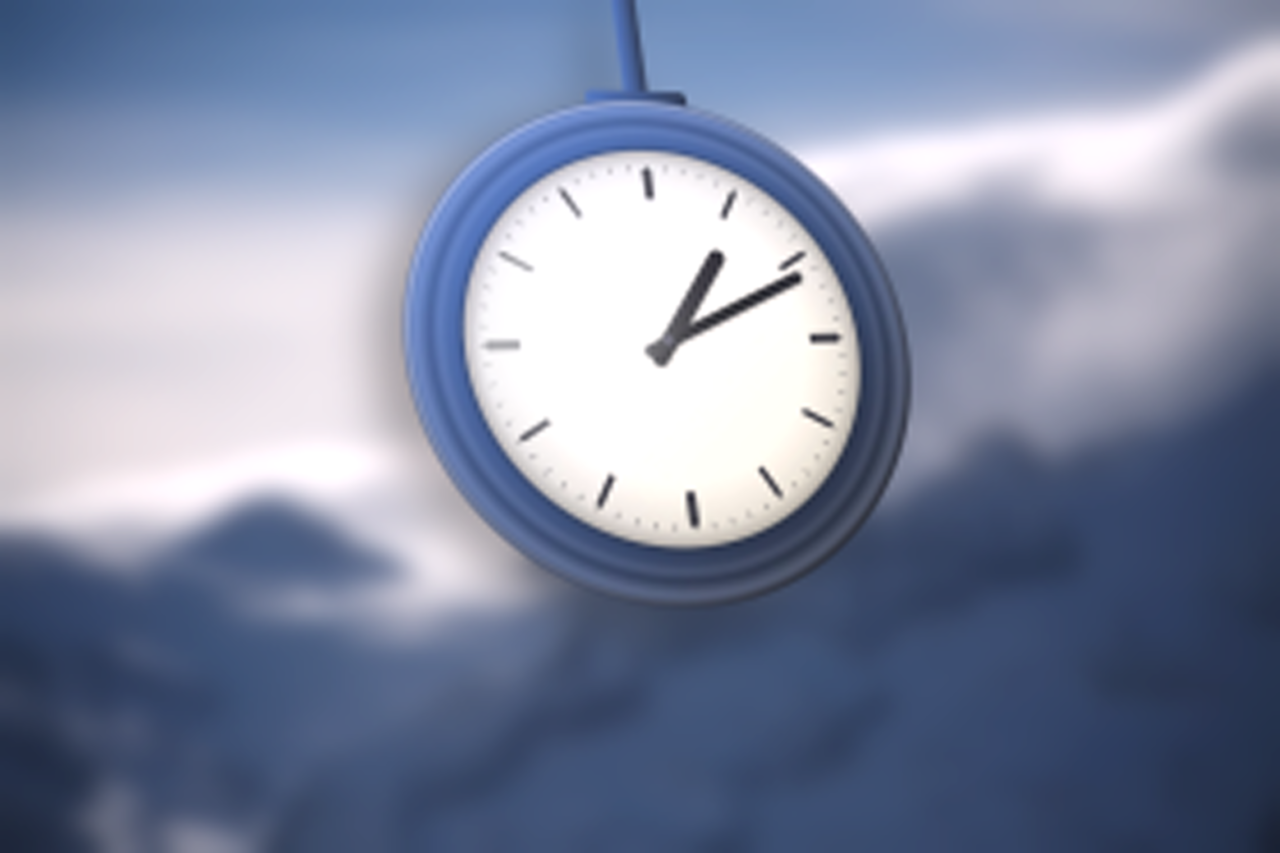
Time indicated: 1:11
